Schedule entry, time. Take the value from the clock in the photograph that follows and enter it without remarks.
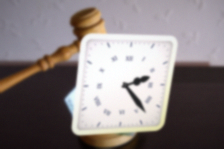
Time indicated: 2:23
